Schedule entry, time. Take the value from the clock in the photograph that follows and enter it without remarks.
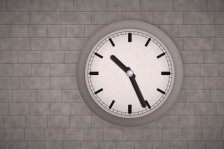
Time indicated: 10:26
